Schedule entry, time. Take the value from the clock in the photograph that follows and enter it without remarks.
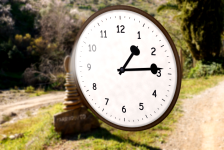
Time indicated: 1:14
